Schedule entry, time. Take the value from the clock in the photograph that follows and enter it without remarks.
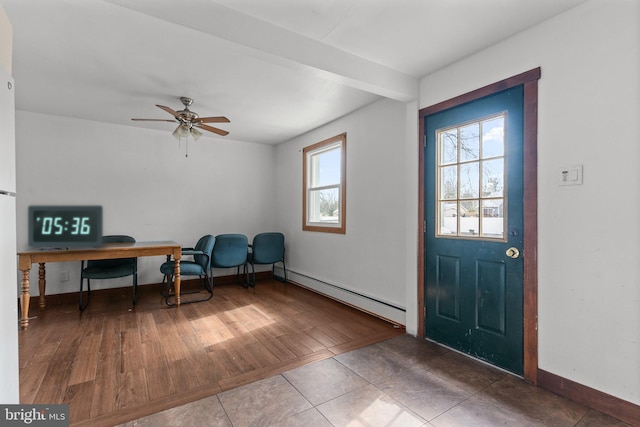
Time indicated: 5:36
